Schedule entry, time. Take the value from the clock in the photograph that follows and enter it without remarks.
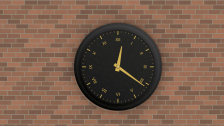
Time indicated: 12:21
